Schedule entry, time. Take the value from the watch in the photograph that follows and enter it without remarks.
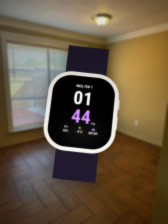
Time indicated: 1:44
